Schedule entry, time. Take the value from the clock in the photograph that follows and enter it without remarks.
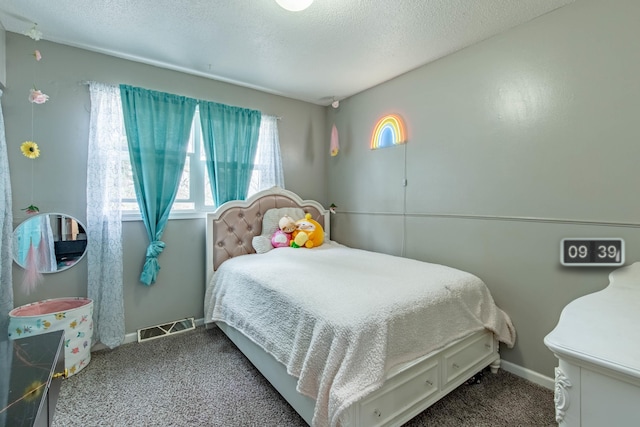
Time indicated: 9:39
